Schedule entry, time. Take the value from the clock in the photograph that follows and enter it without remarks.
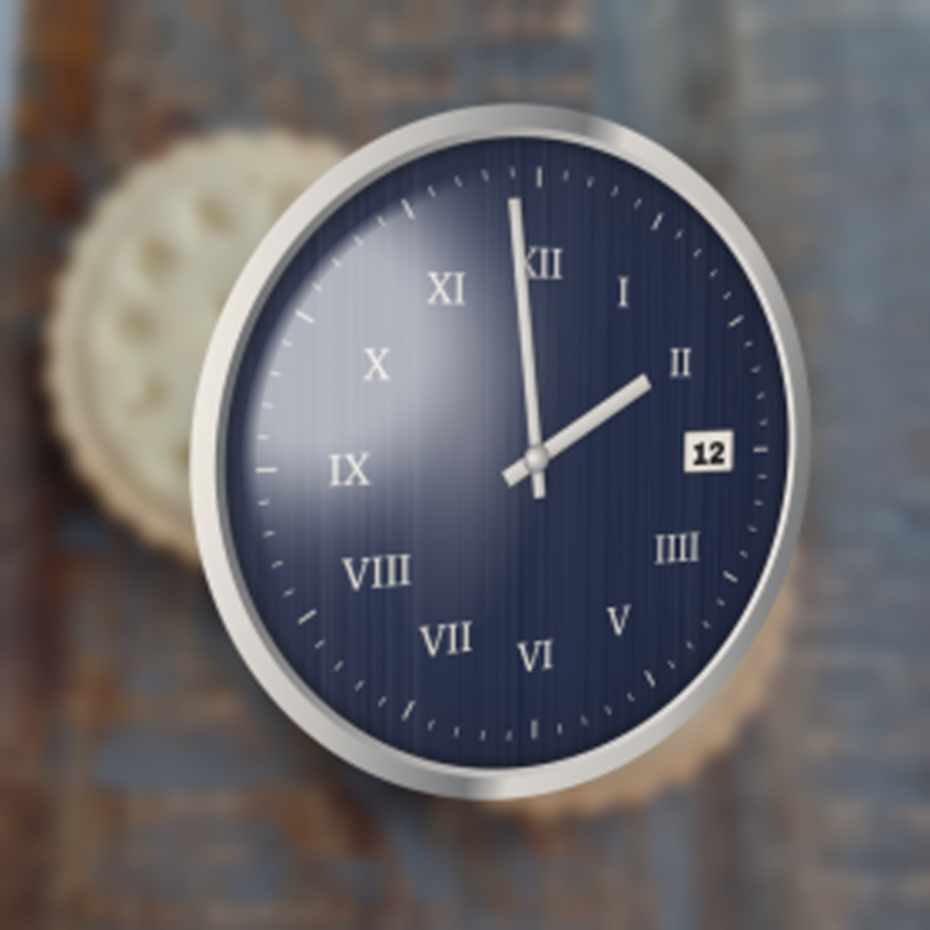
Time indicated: 1:59
